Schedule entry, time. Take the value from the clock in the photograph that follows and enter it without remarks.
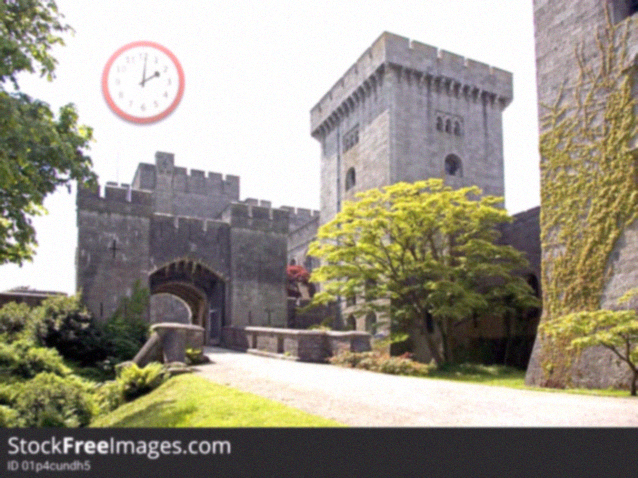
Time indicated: 2:01
